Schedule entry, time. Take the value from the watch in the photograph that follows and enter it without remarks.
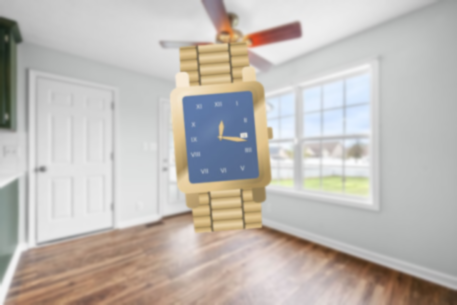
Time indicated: 12:17
